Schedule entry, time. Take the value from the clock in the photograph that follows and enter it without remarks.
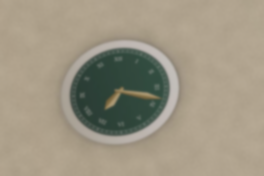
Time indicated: 7:18
